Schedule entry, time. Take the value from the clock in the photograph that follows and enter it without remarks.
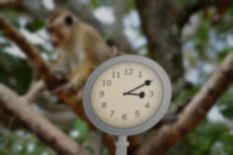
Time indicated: 3:10
